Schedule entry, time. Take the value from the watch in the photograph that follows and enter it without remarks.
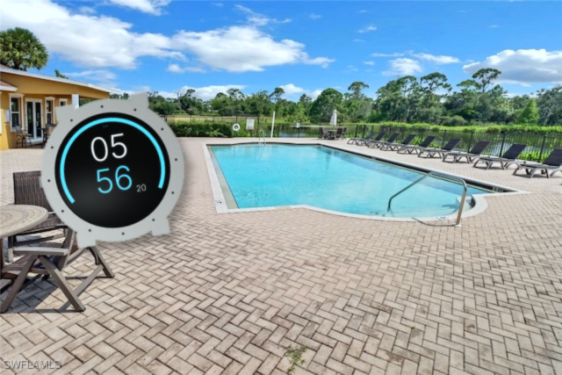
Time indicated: 5:56
